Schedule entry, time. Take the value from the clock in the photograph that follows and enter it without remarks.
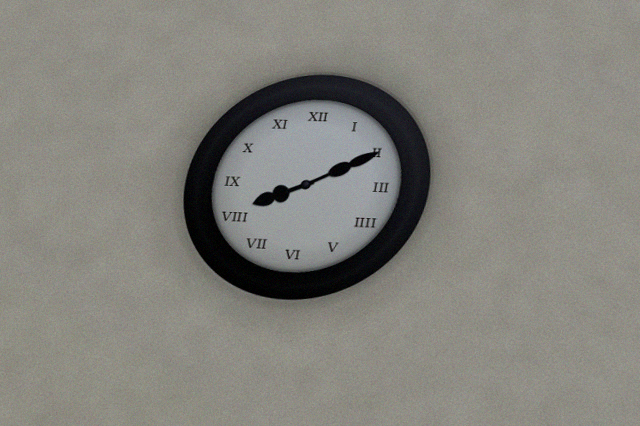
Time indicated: 8:10
